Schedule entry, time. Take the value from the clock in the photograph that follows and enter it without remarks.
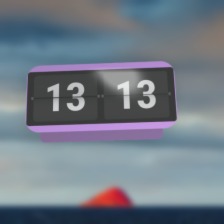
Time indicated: 13:13
